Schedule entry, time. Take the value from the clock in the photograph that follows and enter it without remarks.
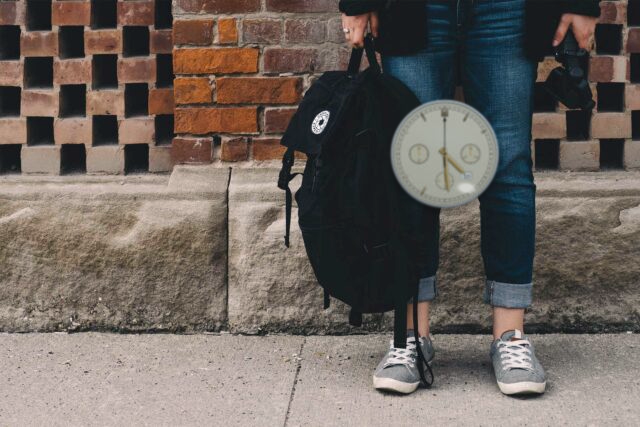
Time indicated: 4:29
